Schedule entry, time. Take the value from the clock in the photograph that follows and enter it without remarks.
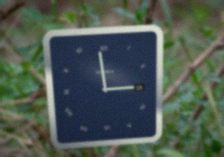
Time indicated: 2:59
